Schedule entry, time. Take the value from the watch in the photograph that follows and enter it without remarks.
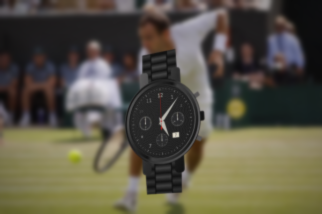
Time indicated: 5:07
